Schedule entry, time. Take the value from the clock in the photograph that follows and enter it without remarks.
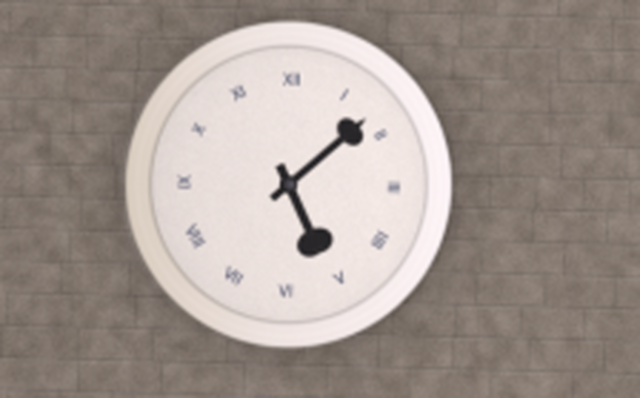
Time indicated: 5:08
